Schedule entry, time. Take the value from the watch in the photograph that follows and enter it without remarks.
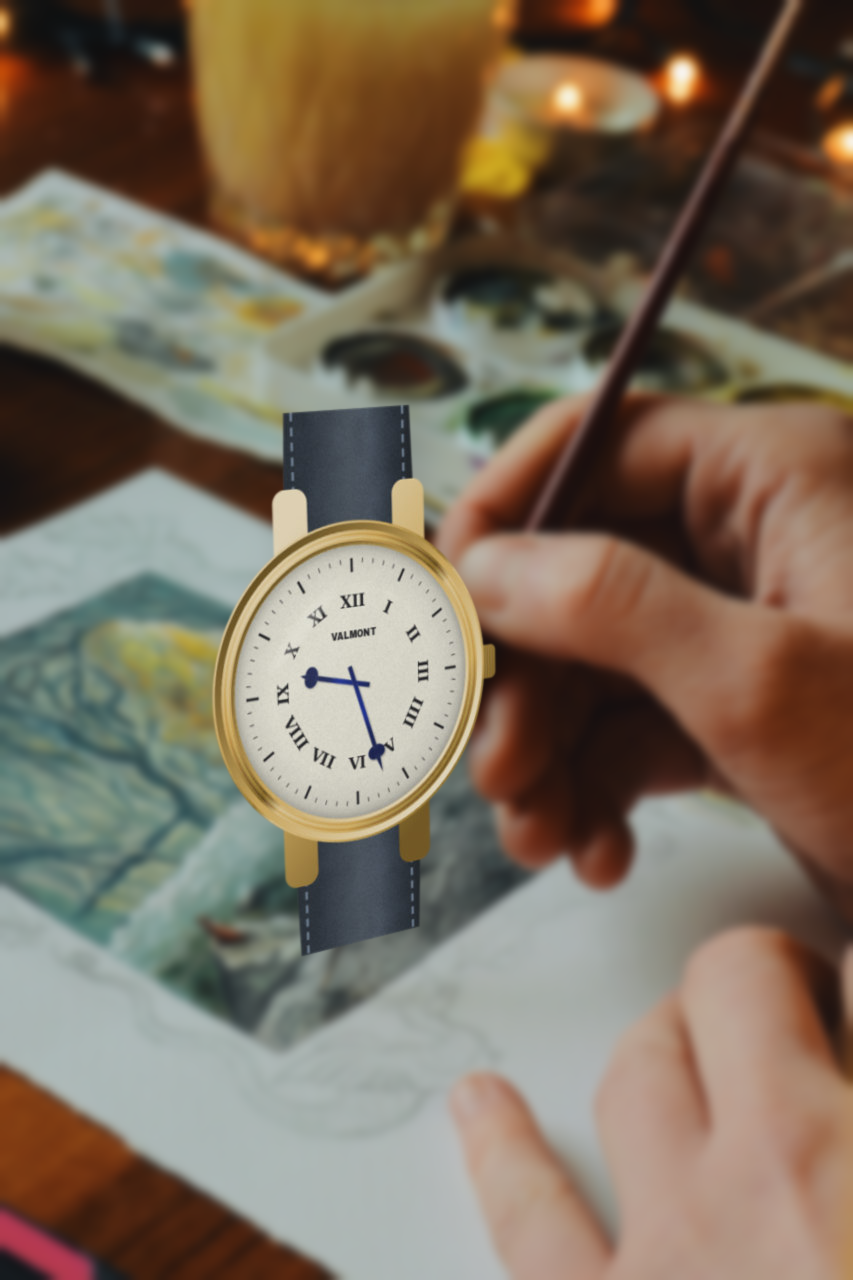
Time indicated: 9:27
